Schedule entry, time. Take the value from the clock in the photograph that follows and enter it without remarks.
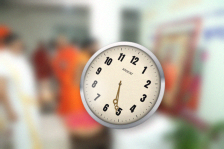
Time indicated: 5:26
